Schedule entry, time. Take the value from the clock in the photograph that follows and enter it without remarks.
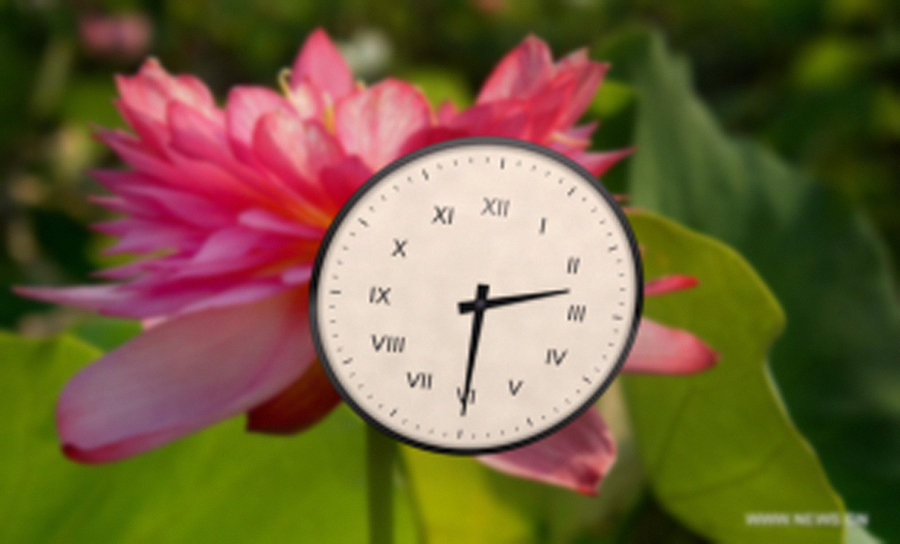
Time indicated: 2:30
